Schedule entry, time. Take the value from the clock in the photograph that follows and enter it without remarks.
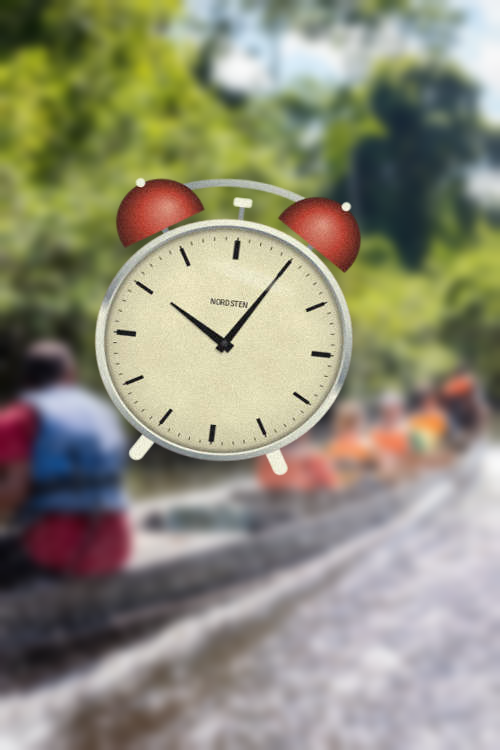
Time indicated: 10:05
